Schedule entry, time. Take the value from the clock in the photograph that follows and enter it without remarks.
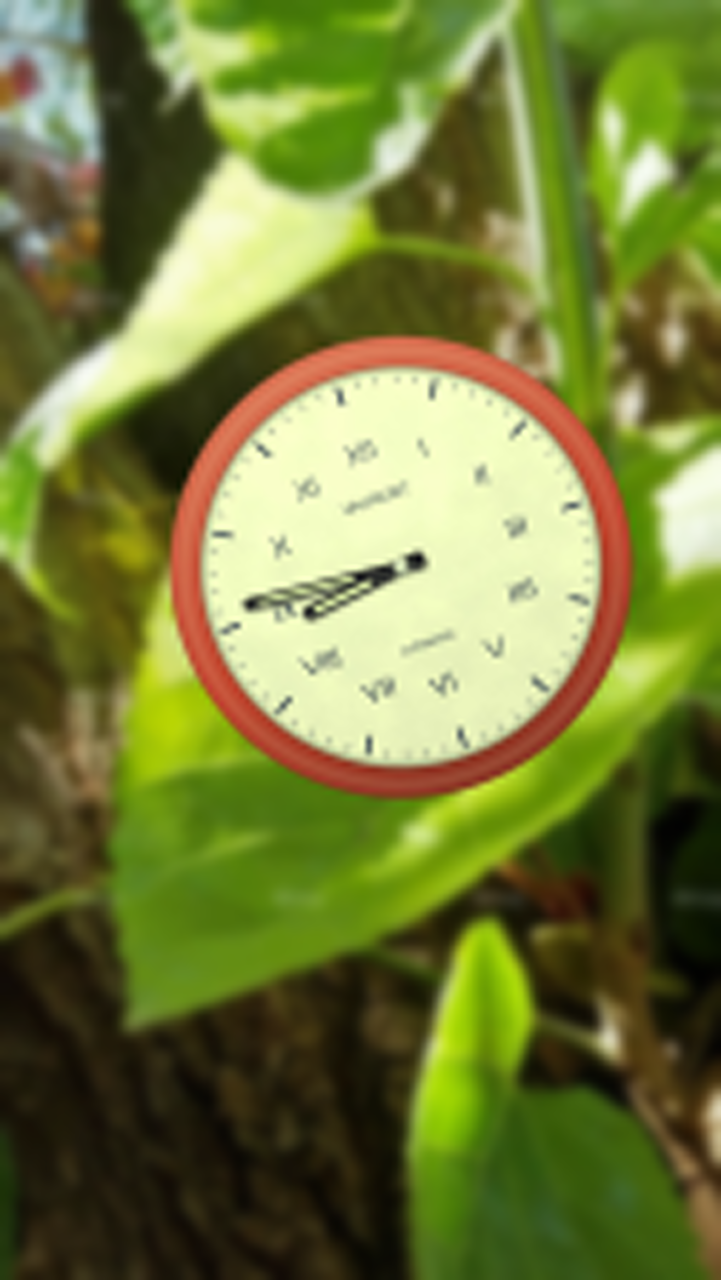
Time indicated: 8:46
